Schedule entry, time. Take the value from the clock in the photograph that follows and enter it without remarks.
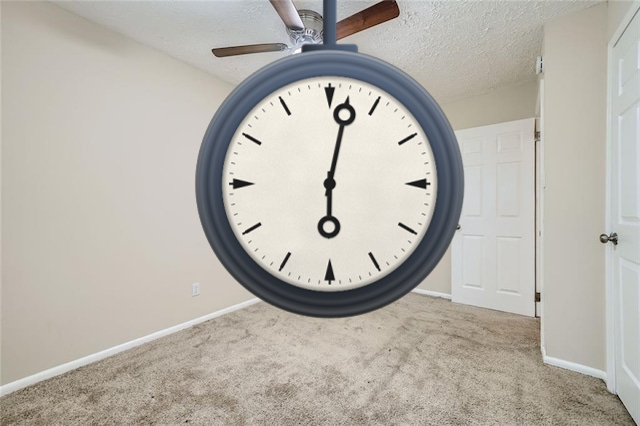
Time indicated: 6:02
